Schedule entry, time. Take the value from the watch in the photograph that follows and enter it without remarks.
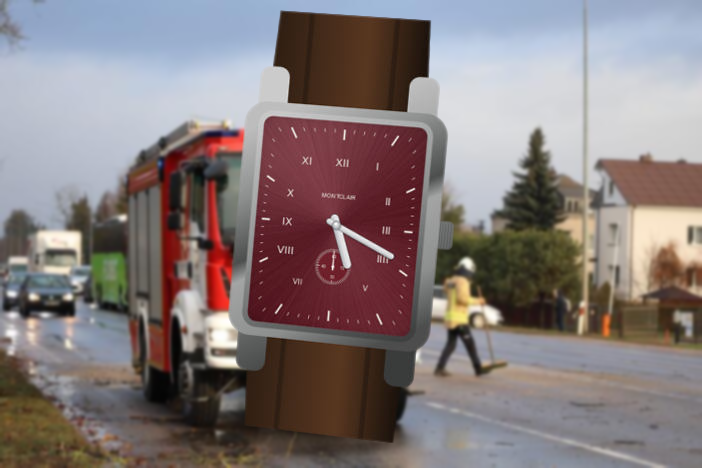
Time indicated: 5:19
